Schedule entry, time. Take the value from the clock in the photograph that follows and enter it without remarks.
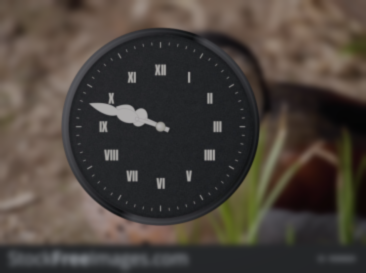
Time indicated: 9:48
